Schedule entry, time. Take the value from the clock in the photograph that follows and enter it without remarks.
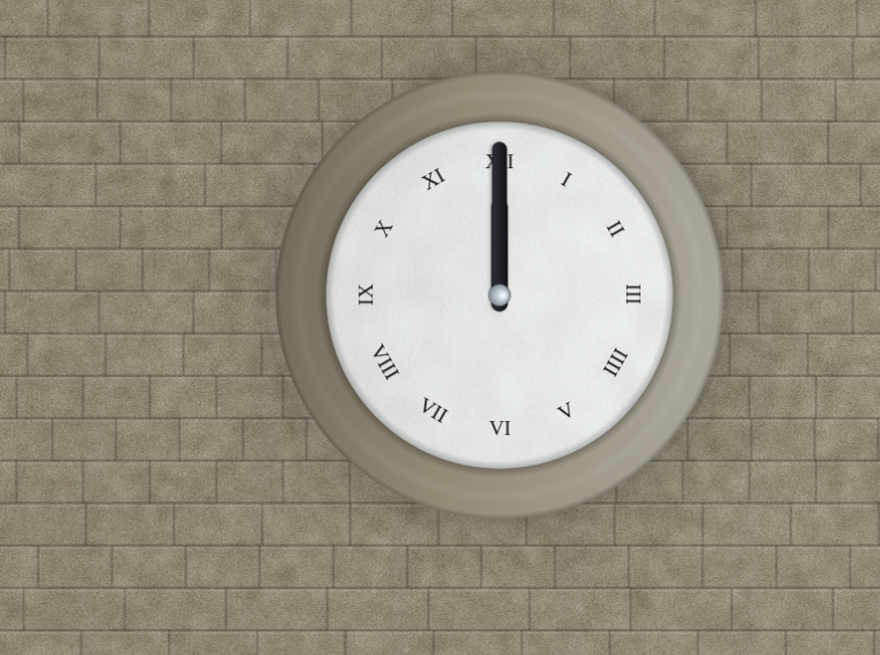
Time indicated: 12:00
